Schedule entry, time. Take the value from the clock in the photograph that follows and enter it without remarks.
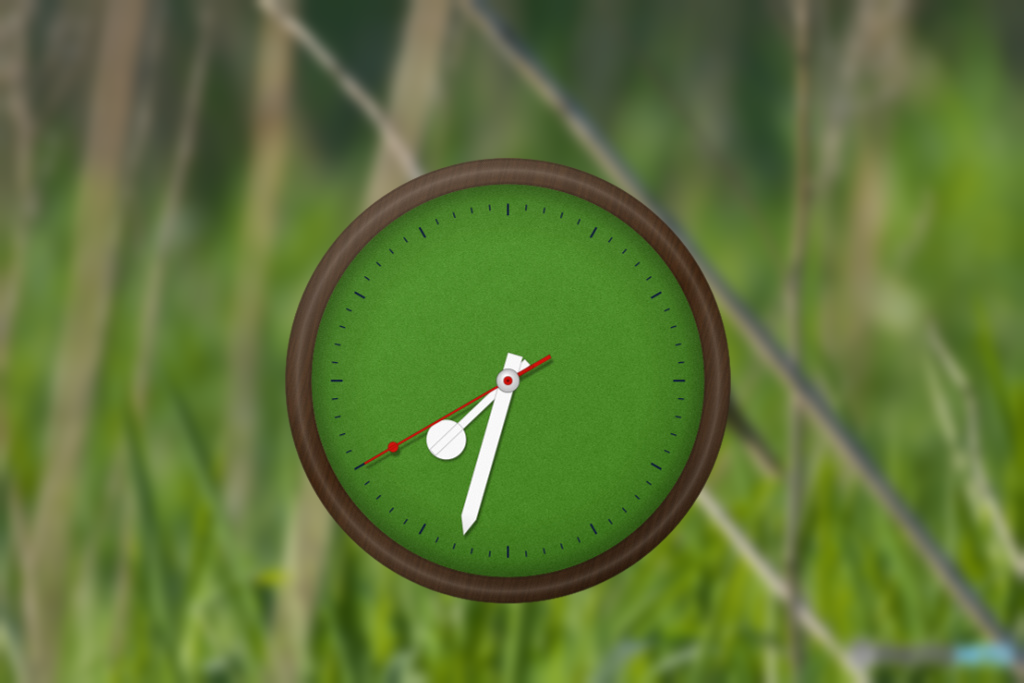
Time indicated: 7:32:40
